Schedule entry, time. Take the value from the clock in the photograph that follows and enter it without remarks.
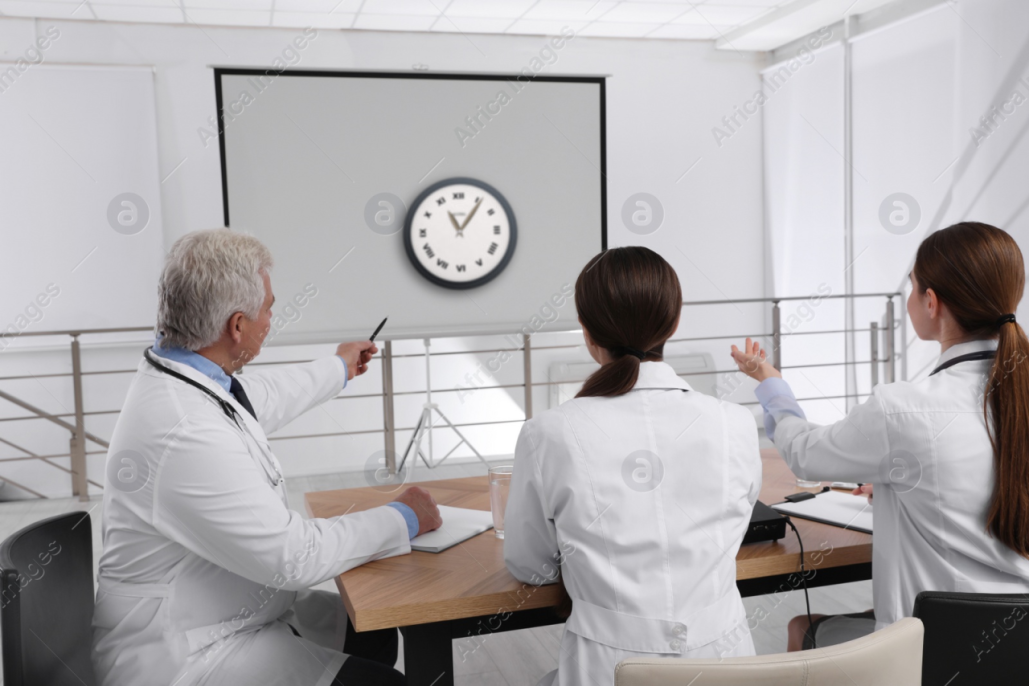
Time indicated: 11:06
